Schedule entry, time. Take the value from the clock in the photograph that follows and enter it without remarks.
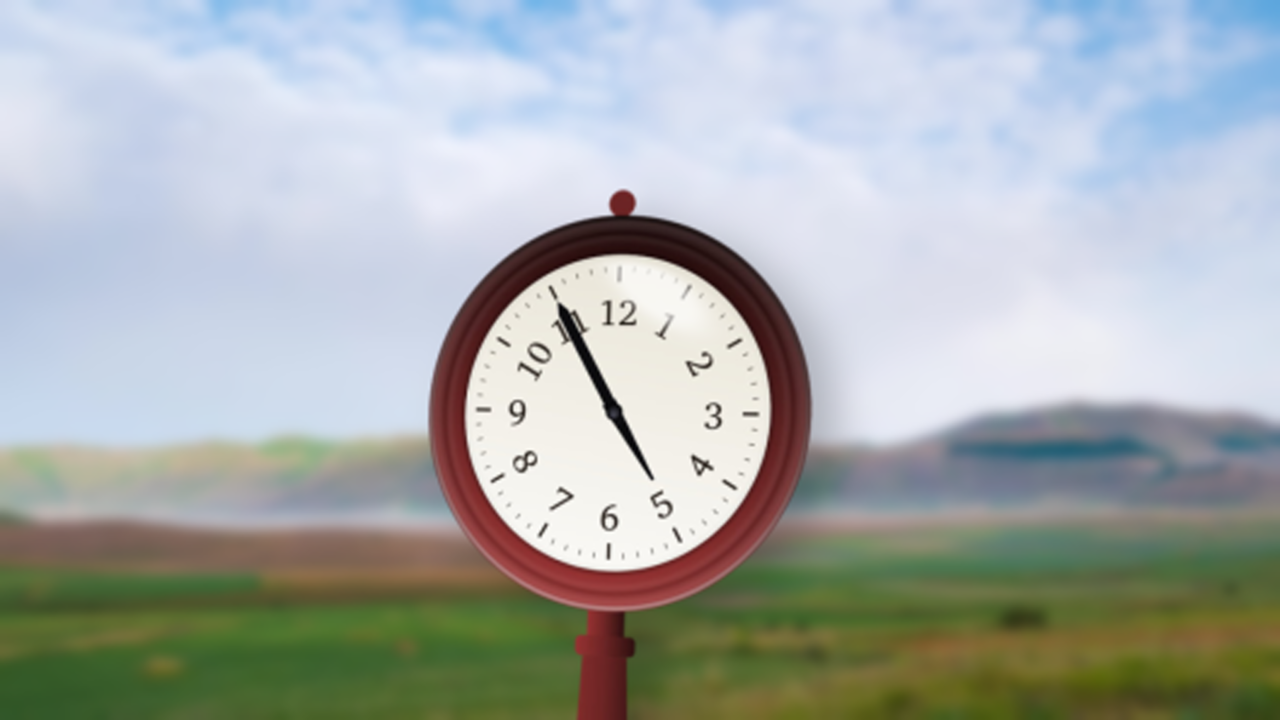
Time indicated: 4:55
